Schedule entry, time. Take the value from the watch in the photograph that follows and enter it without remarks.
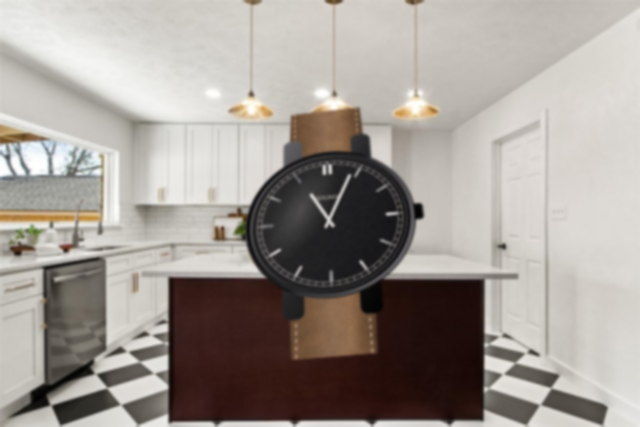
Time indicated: 11:04
